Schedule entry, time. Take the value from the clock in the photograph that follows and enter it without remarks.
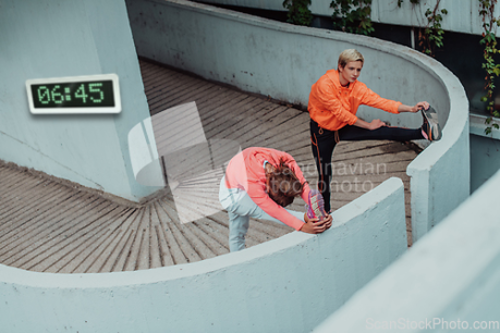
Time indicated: 6:45
